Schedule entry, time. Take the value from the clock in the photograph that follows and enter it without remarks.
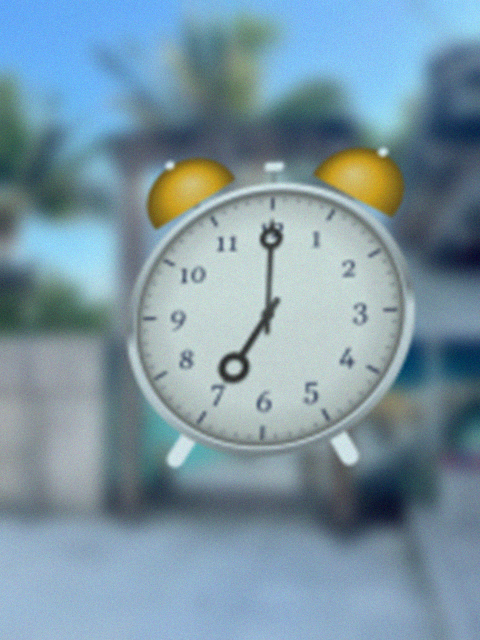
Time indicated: 7:00
